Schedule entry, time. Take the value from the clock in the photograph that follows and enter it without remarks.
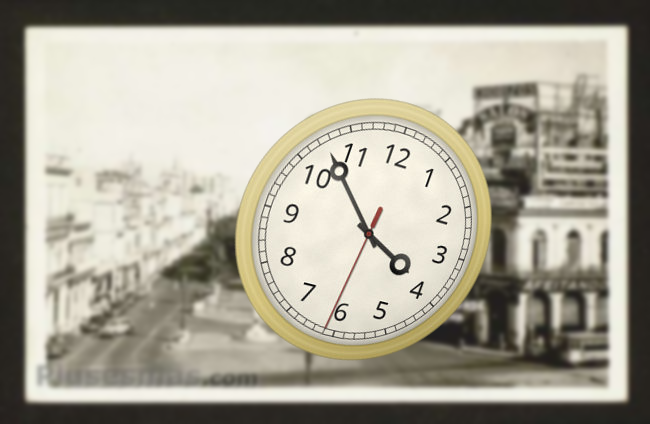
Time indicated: 3:52:31
